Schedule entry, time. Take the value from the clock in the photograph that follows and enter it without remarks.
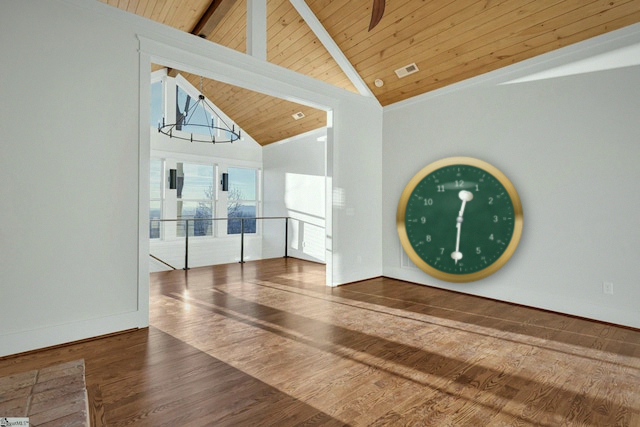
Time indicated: 12:31
